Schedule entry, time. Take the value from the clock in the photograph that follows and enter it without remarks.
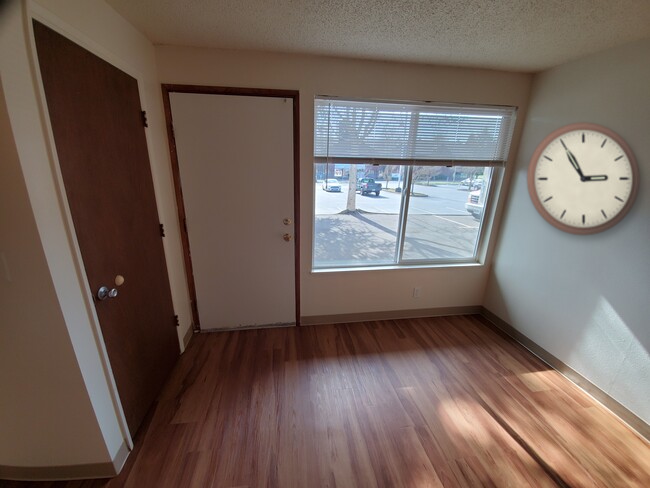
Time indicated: 2:55
